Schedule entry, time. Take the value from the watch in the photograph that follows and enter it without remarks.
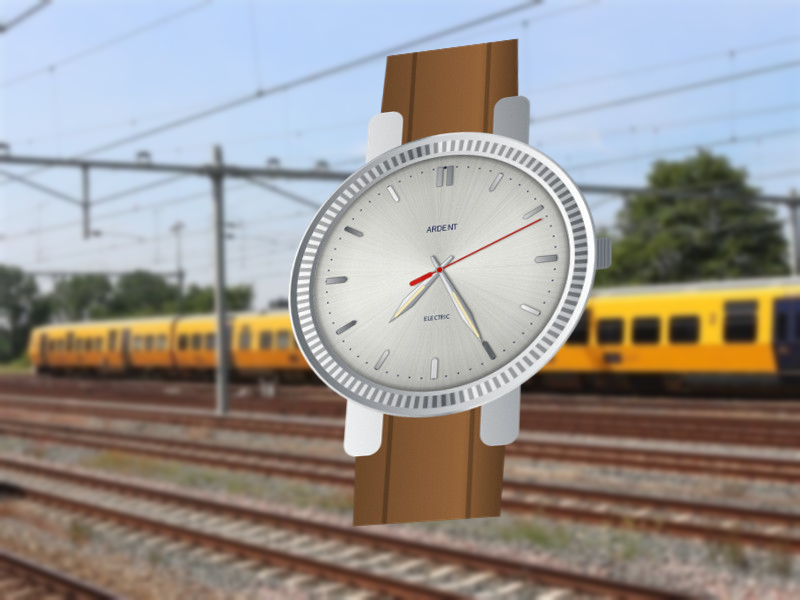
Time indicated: 7:25:11
